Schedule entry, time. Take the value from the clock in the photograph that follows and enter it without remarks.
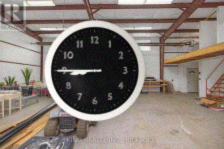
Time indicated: 8:45
